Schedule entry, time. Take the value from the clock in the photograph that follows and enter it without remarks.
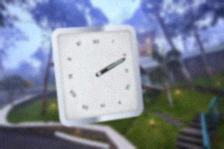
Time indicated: 2:11
